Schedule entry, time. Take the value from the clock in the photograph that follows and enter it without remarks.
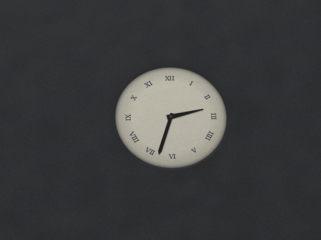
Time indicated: 2:33
